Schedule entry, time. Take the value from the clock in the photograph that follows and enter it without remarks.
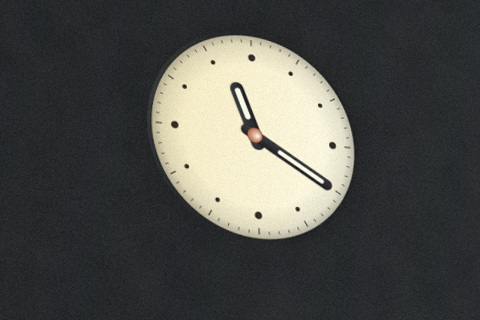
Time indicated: 11:20
